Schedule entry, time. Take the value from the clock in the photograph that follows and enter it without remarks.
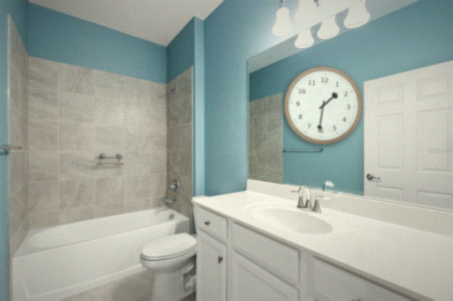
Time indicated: 1:31
